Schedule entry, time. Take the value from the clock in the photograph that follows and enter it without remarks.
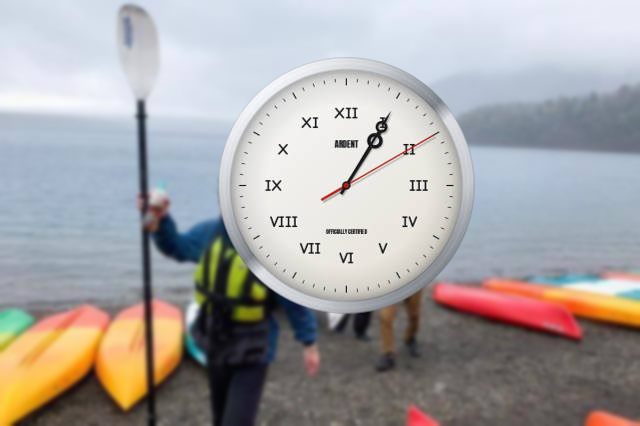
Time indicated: 1:05:10
